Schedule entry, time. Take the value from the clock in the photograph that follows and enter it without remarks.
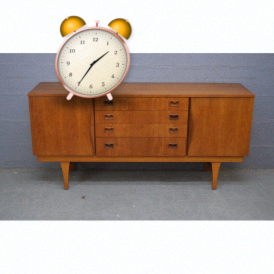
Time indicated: 1:35
